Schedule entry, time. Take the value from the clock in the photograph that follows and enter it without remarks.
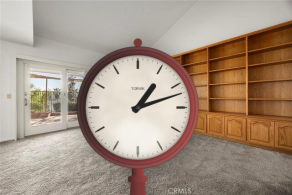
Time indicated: 1:12
